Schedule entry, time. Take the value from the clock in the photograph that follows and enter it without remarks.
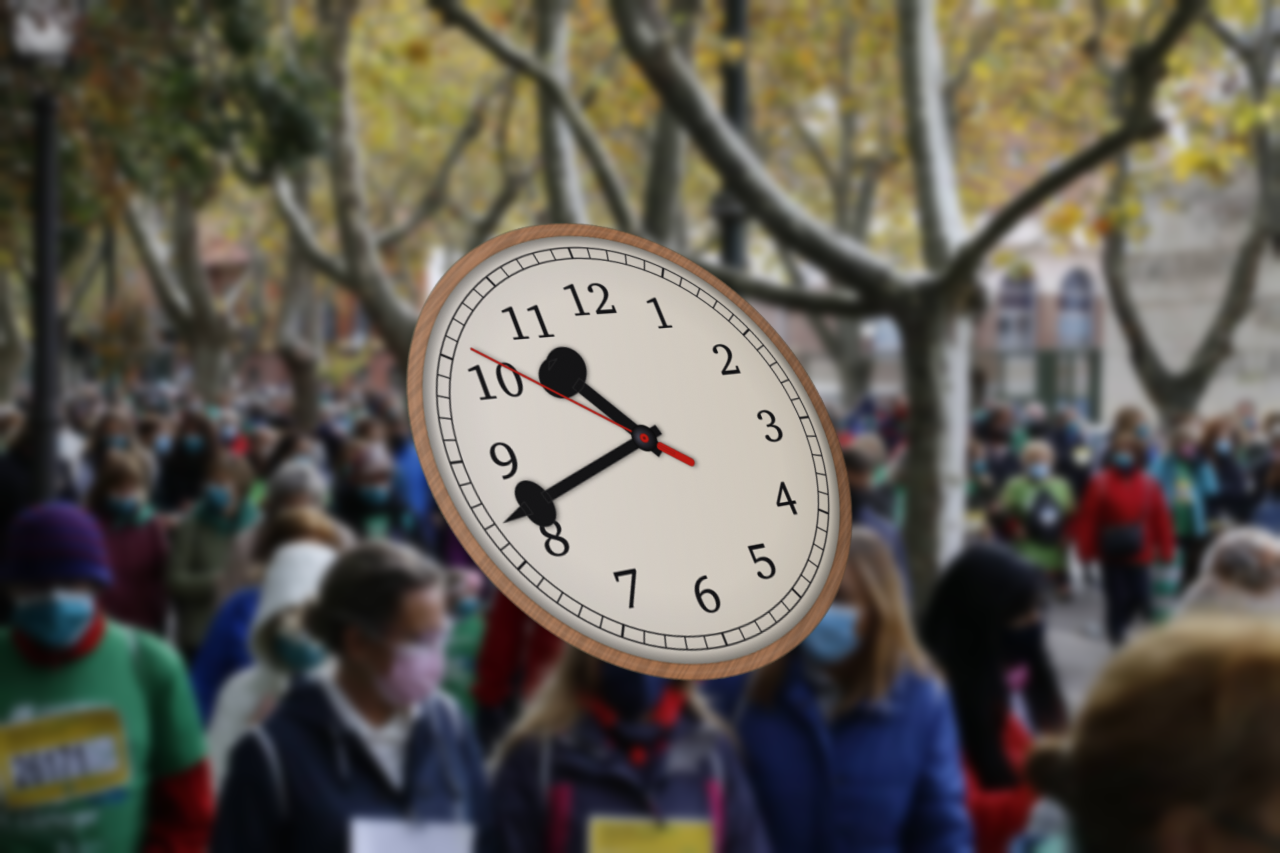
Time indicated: 10:41:51
